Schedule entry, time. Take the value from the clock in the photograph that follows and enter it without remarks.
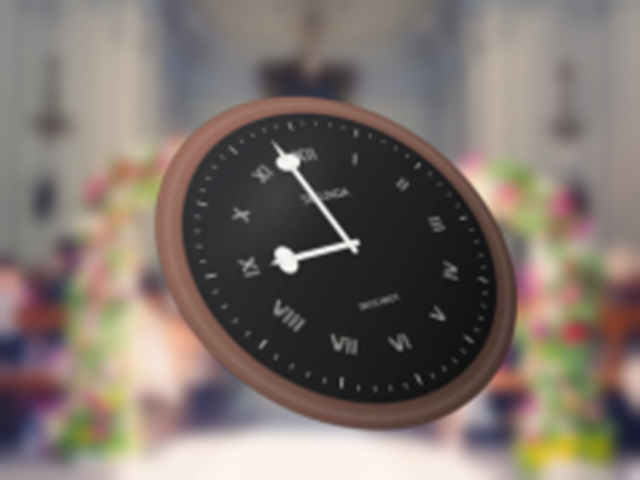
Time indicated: 8:58
